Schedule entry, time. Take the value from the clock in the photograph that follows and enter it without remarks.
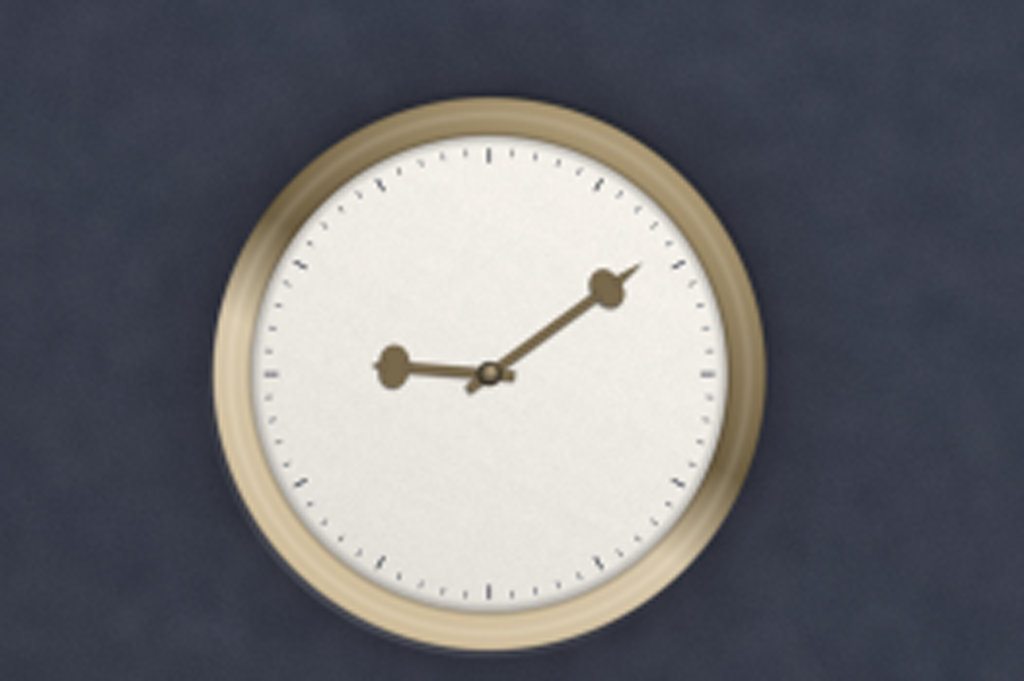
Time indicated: 9:09
